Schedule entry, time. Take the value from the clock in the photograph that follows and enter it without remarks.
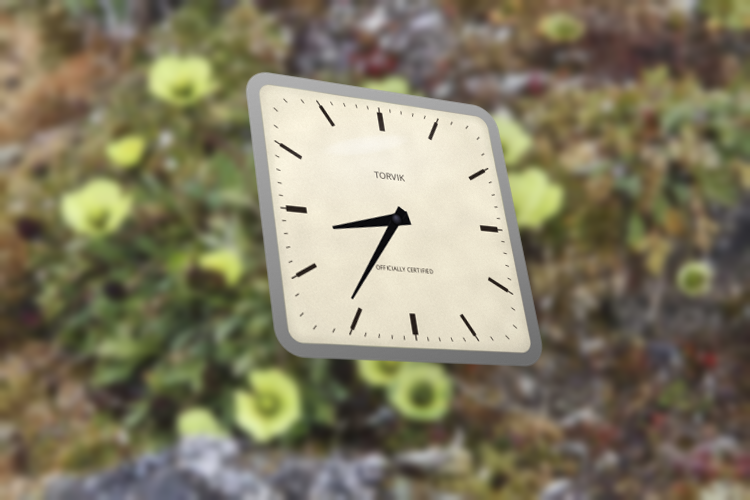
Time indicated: 8:36
